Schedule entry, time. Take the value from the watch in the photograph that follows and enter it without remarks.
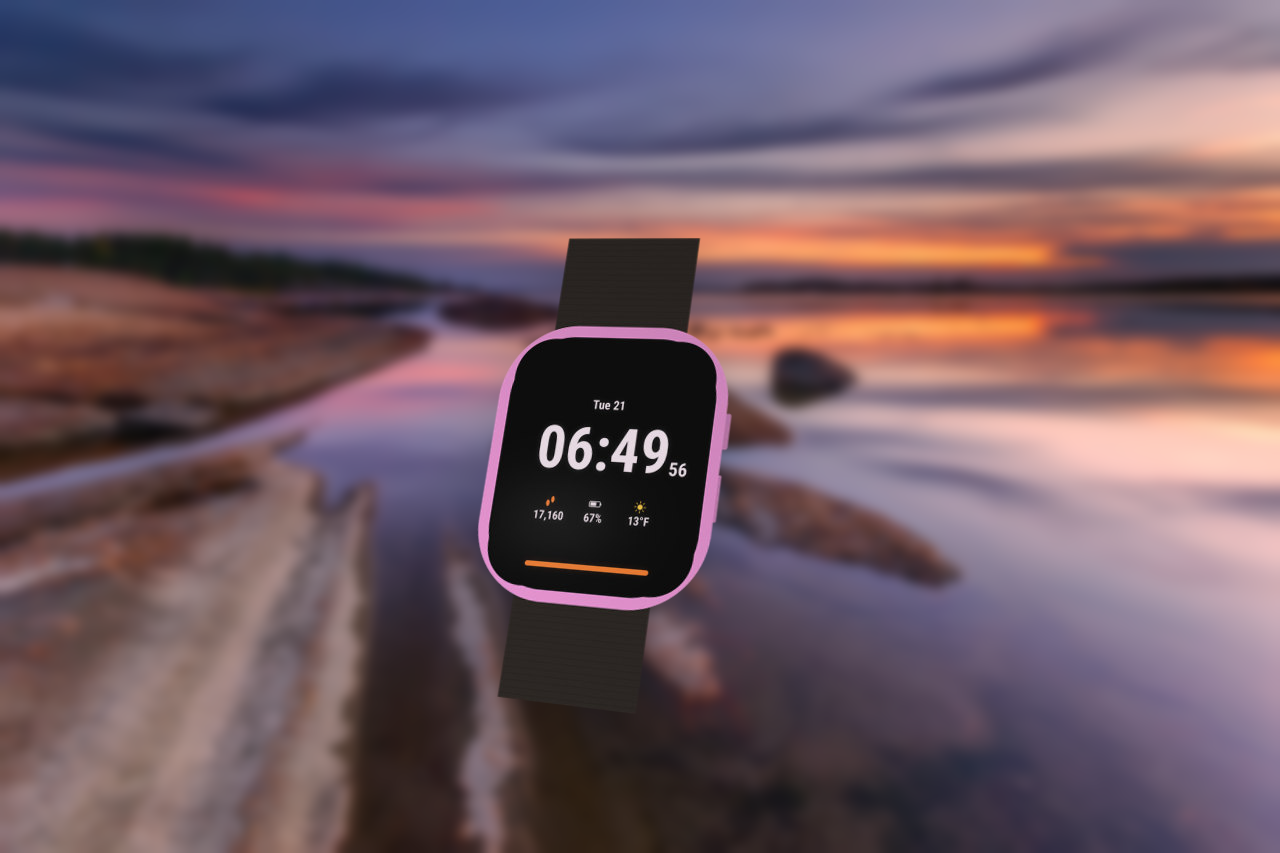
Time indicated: 6:49:56
